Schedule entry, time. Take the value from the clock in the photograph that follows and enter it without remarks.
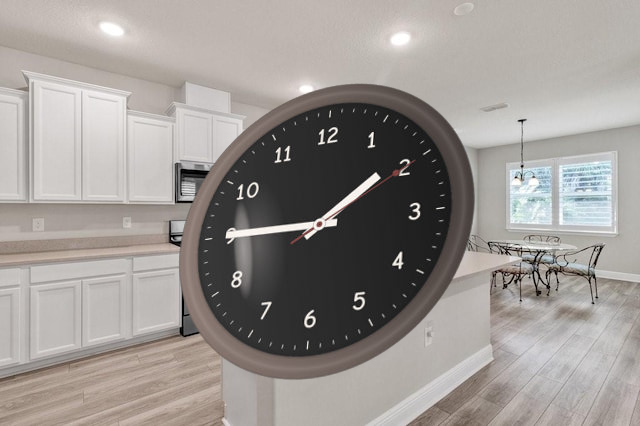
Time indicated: 1:45:10
